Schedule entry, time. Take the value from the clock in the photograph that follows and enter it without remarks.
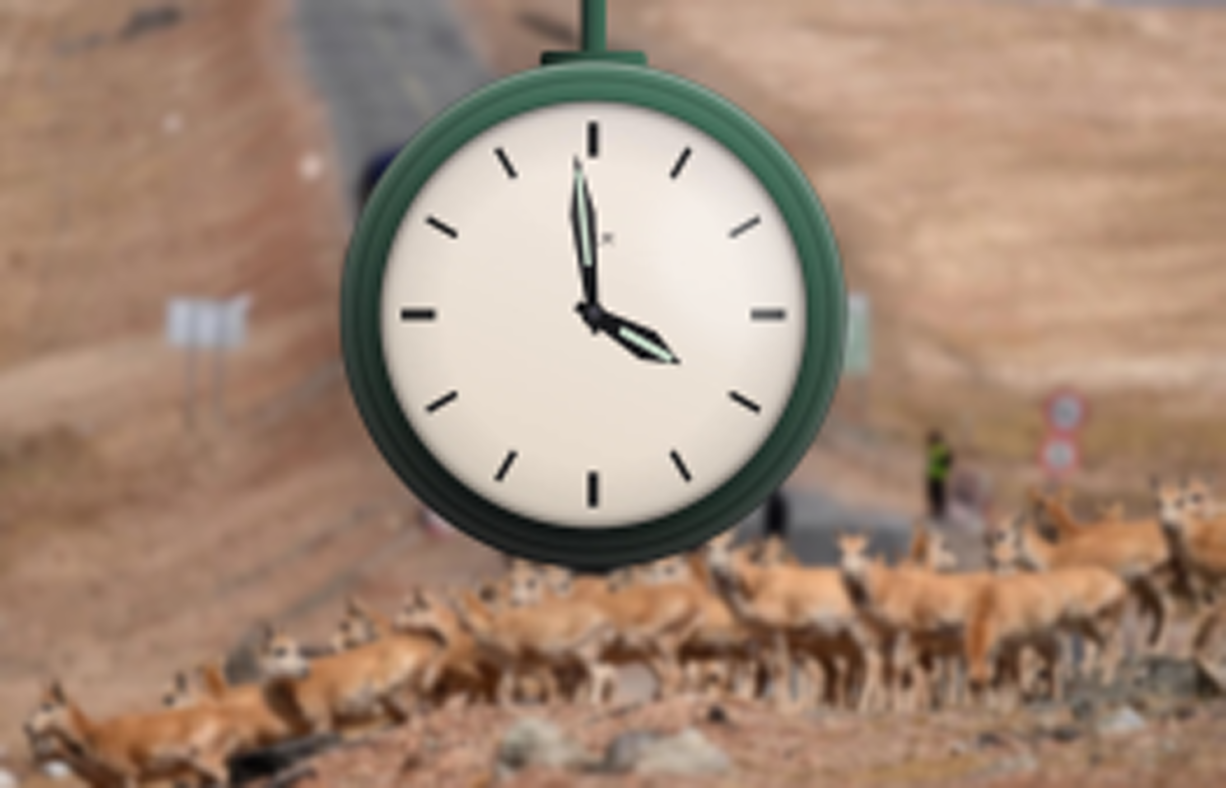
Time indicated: 3:59
